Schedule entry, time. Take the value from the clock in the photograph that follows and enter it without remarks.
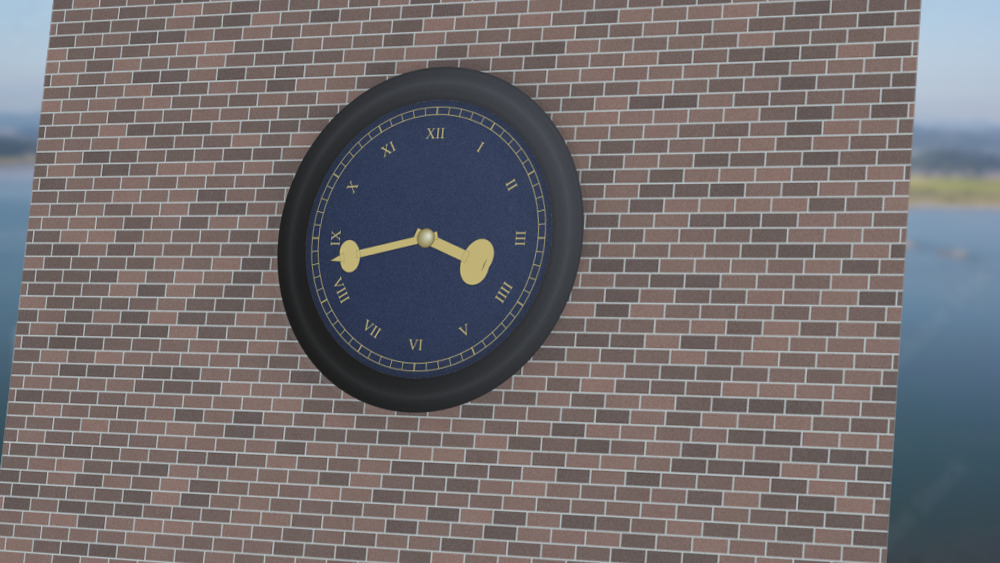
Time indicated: 3:43
